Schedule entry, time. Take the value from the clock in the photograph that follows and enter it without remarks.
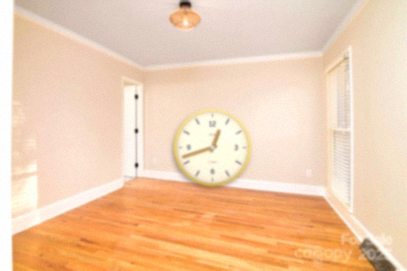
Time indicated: 12:42
